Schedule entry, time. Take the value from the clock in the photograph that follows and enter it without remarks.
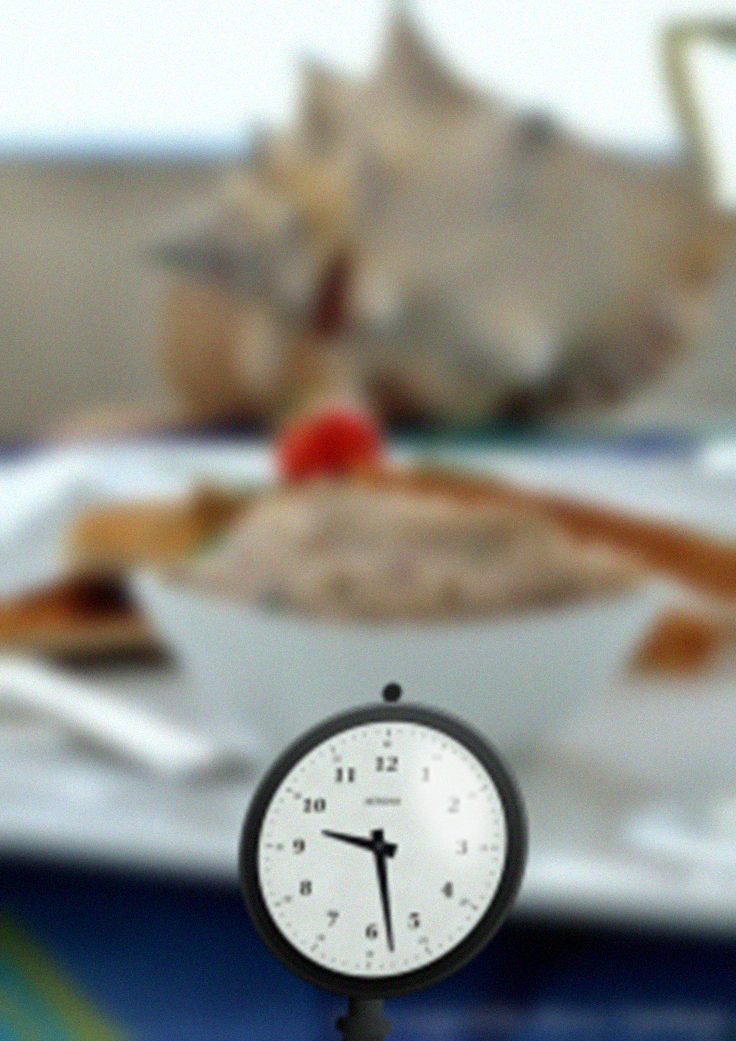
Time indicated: 9:28
